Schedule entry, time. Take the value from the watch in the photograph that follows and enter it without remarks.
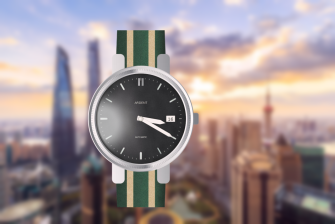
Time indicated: 3:20
